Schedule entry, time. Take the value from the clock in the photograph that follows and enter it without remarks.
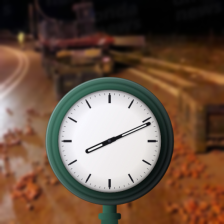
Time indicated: 8:11
